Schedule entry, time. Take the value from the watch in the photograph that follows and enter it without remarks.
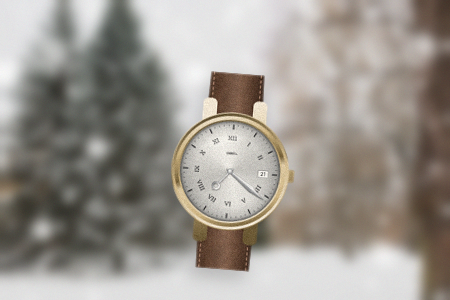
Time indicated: 7:21
